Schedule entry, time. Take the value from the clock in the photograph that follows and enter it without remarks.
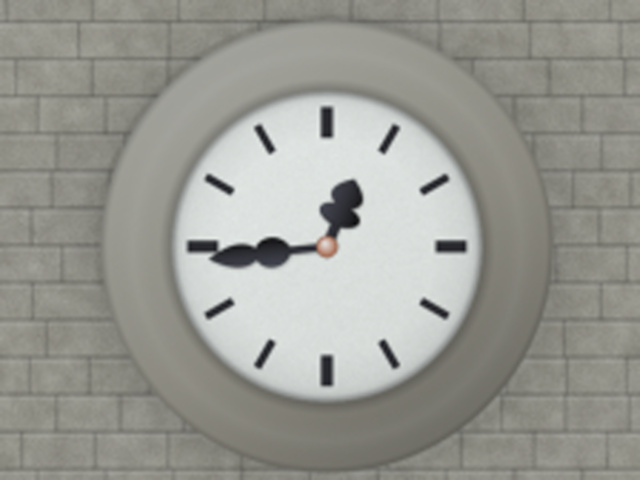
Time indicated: 12:44
